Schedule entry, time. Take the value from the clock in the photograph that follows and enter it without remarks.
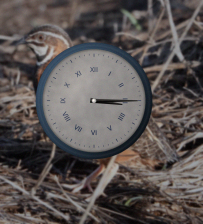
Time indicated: 3:15
